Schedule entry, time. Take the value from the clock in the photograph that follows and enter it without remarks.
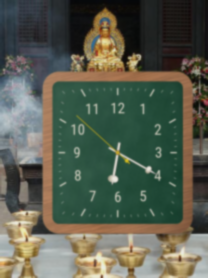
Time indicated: 6:19:52
